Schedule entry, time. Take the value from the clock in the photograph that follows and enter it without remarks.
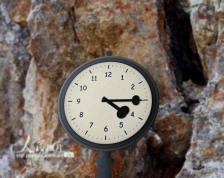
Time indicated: 4:15
